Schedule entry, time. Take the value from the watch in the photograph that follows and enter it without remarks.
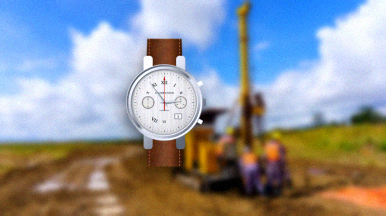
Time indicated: 2:54
